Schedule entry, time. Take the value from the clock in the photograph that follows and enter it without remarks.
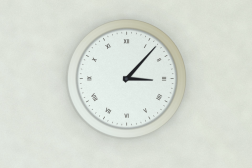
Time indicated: 3:07
